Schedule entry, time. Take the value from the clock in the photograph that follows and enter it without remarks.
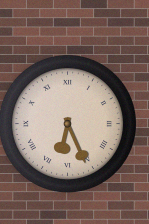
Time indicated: 6:26
